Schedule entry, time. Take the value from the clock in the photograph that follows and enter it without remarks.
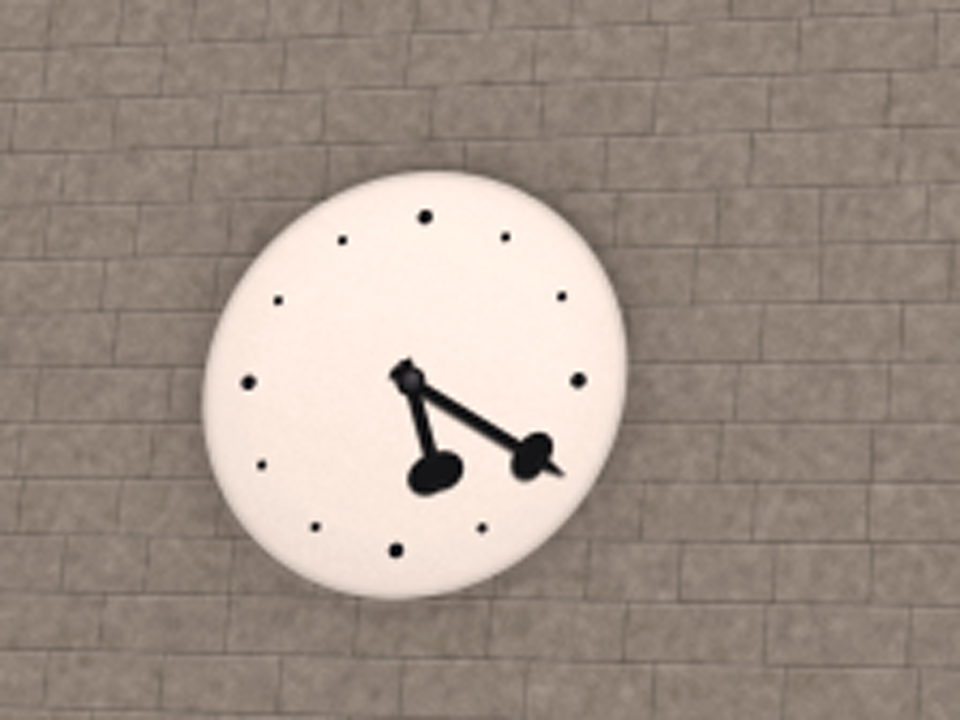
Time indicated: 5:20
